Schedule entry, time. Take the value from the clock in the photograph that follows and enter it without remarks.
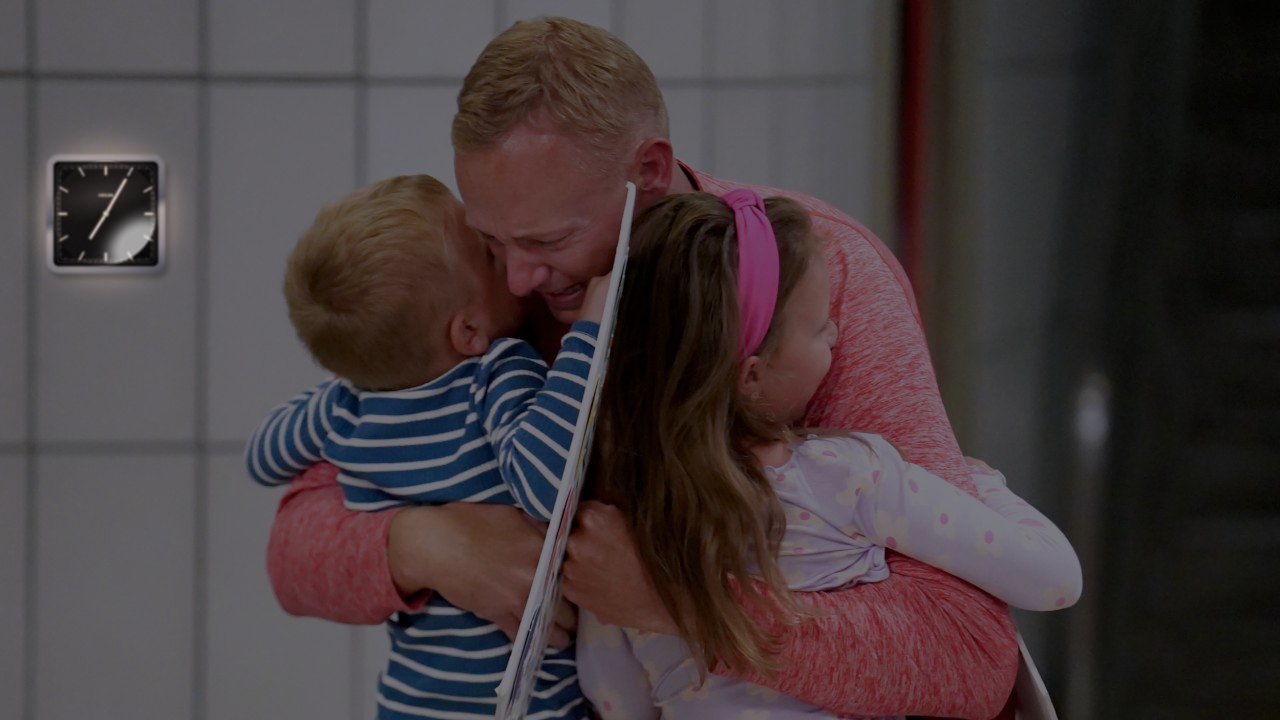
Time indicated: 7:05
